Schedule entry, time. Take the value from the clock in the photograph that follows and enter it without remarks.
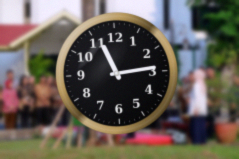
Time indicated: 11:14
